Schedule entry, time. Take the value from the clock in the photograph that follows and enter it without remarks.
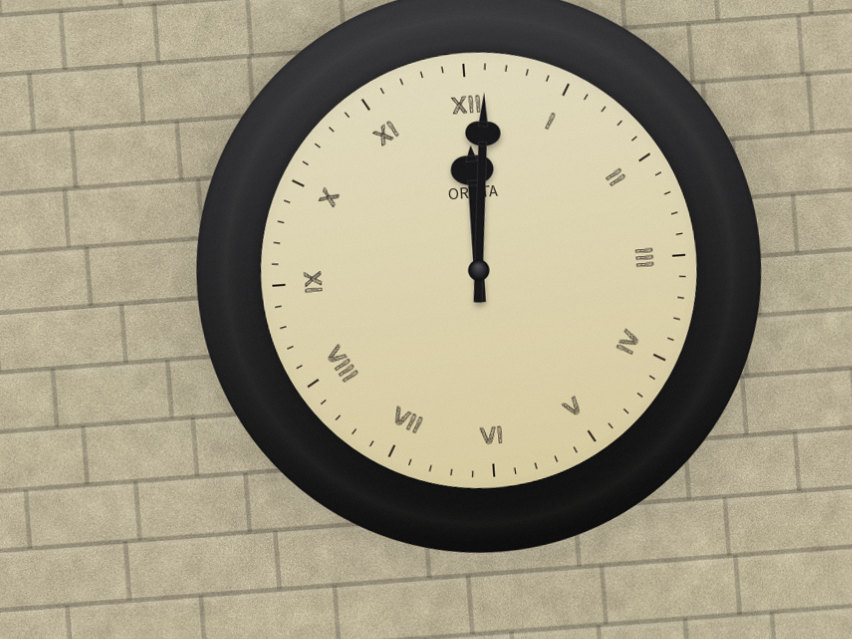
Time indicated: 12:01
